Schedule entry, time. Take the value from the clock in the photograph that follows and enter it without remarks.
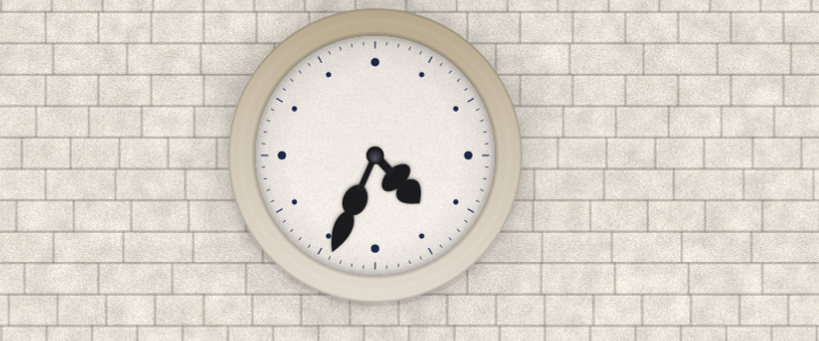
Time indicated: 4:34
